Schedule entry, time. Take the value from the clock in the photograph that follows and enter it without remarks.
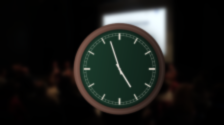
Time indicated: 4:57
